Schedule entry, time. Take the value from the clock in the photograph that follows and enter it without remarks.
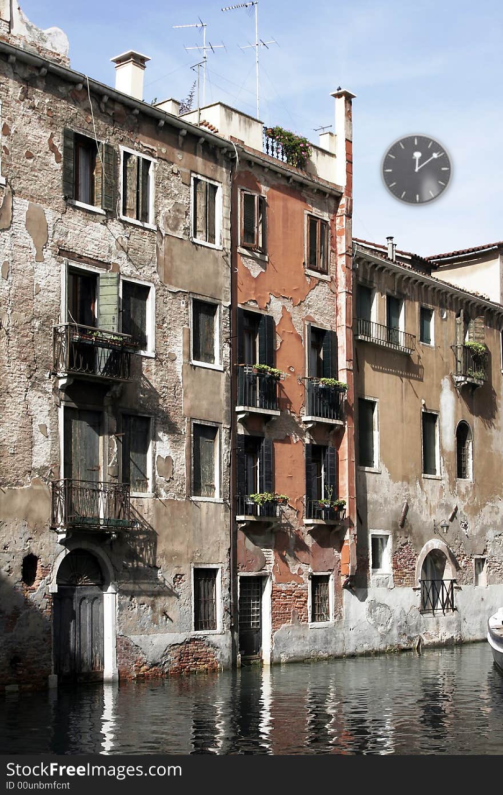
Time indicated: 12:09
